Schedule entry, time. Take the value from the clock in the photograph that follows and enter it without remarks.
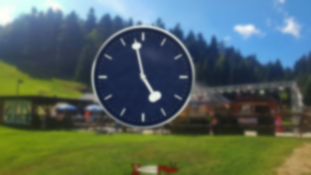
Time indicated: 4:58
